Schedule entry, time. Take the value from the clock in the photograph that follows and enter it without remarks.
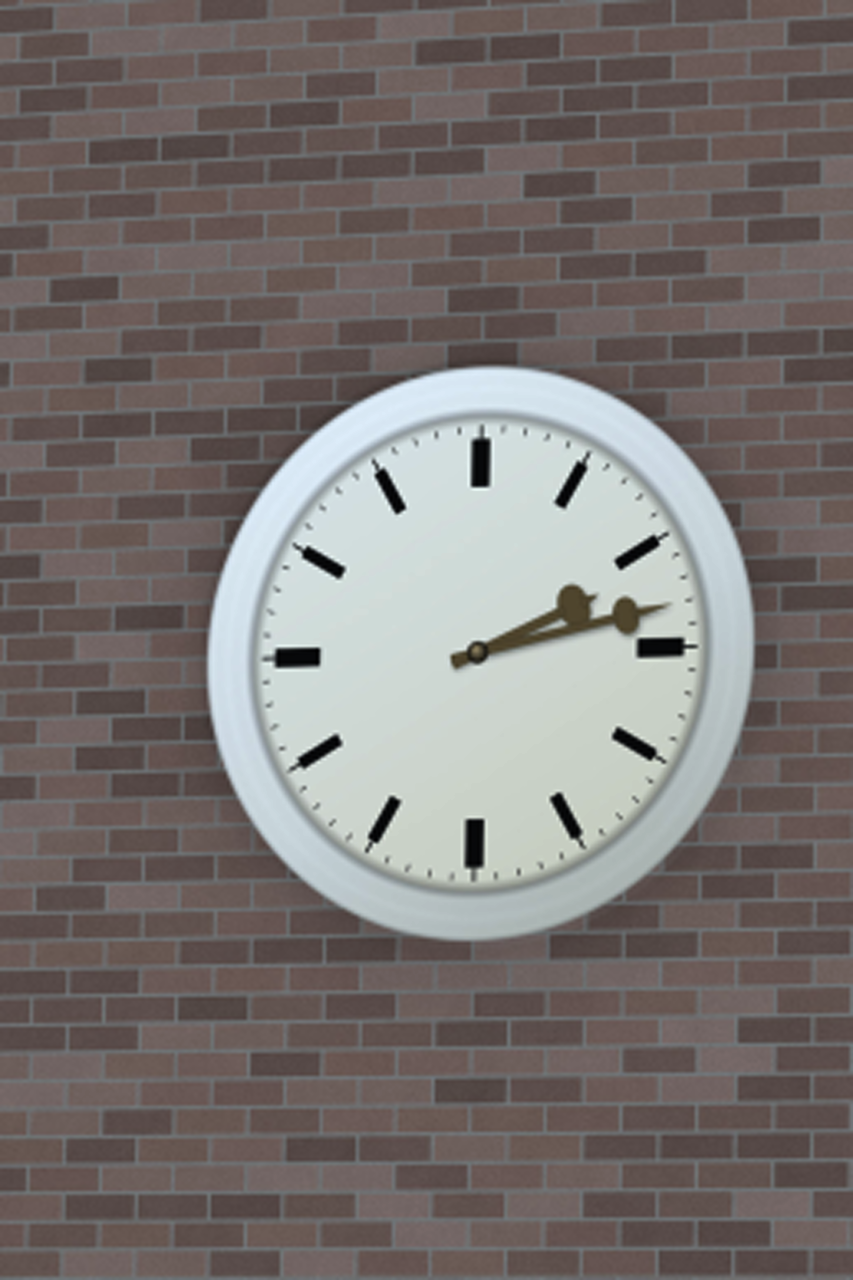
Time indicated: 2:13
